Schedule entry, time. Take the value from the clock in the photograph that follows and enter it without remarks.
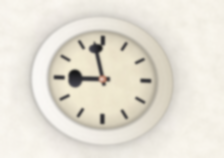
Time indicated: 8:58
